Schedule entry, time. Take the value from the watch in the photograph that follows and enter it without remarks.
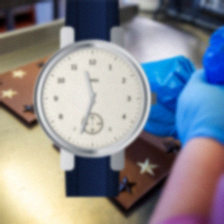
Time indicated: 11:33
